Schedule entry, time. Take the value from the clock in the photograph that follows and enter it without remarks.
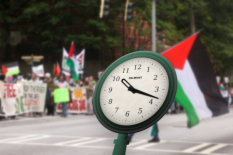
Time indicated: 10:18
